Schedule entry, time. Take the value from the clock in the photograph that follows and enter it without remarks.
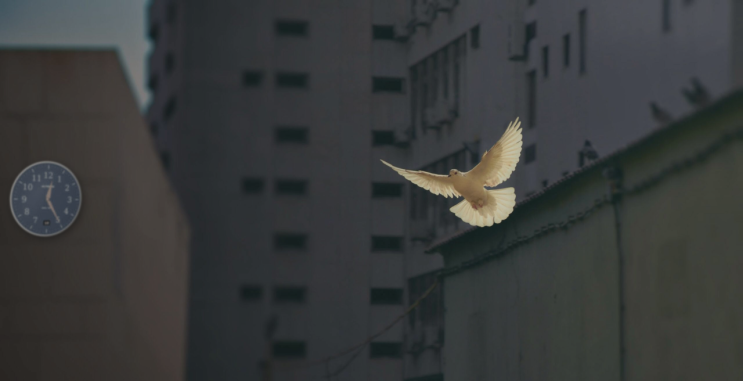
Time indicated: 12:25
